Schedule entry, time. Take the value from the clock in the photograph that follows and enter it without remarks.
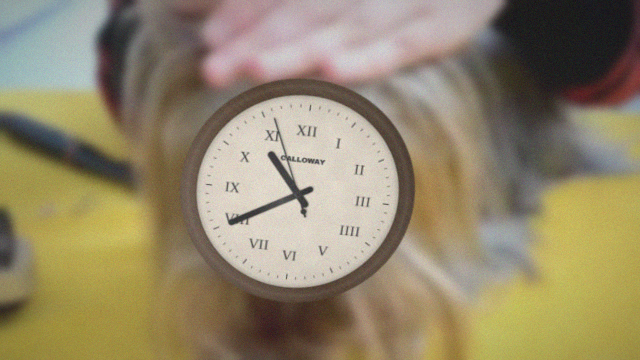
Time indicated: 10:39:56
